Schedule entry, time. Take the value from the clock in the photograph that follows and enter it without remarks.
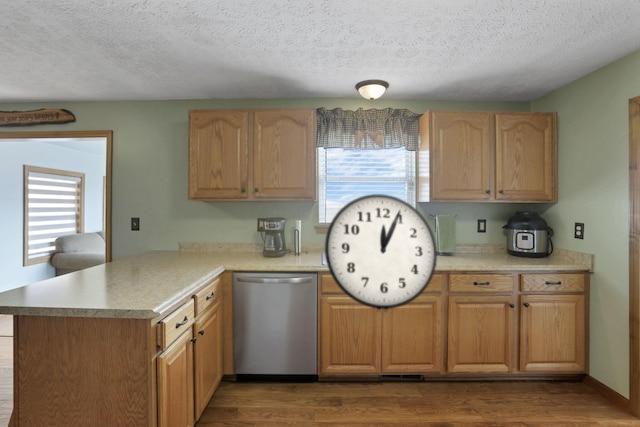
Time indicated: 12:04
